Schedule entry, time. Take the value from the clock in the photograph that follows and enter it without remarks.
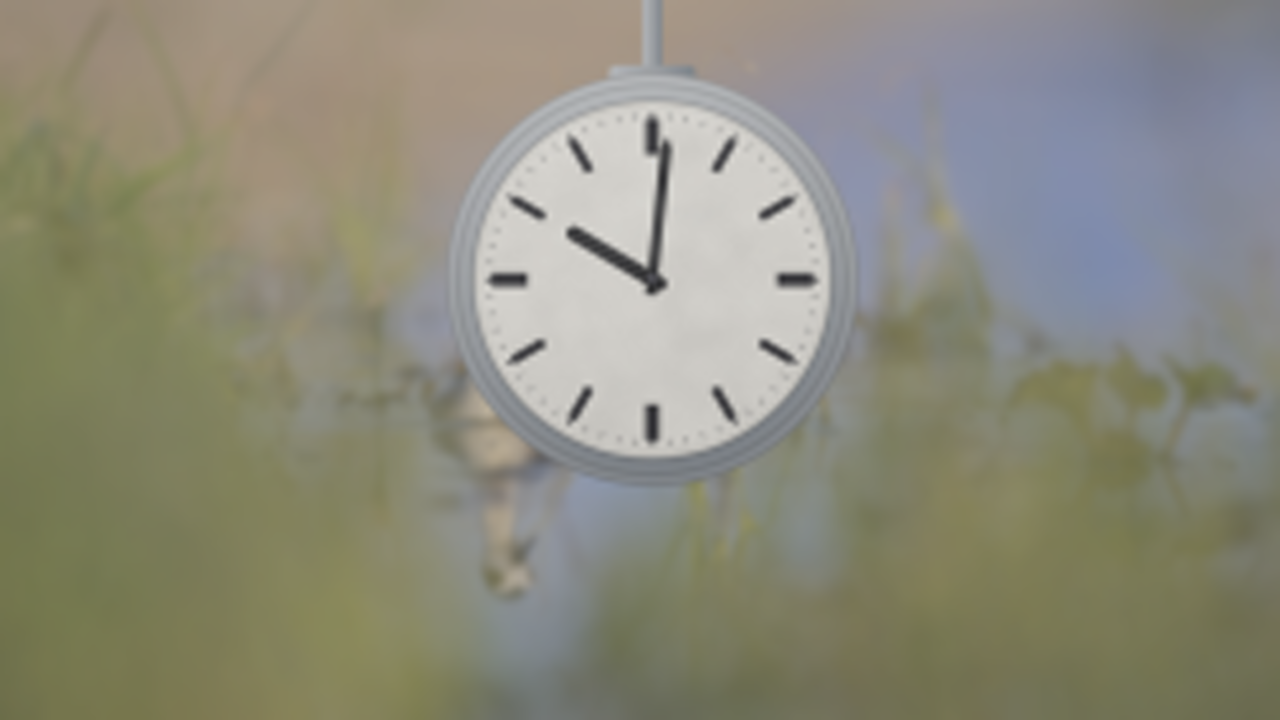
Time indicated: 10:01
